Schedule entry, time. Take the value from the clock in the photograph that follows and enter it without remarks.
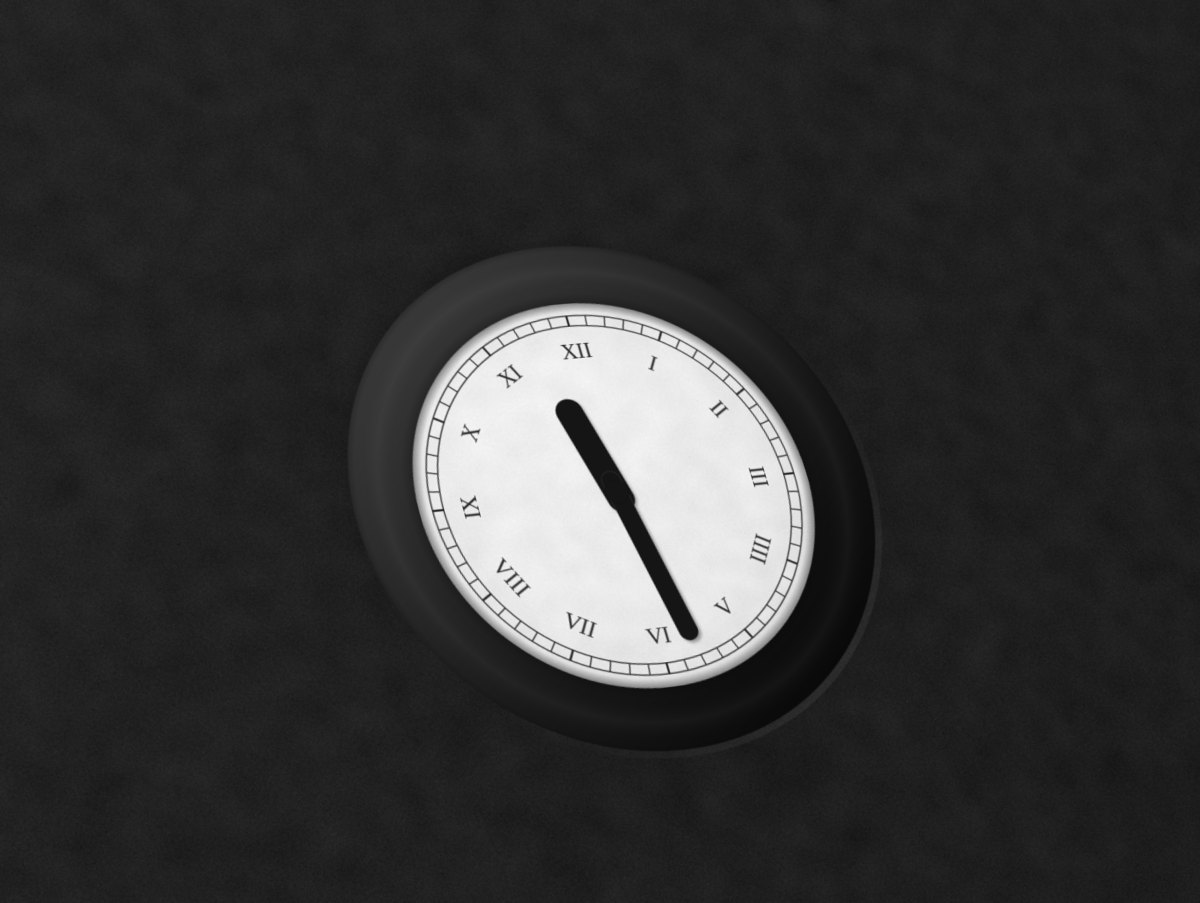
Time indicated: 11:28
